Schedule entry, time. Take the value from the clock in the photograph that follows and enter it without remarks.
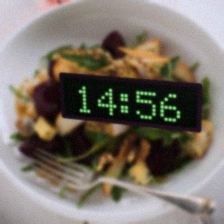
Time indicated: 14:56
